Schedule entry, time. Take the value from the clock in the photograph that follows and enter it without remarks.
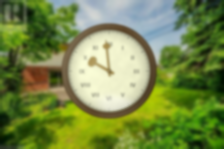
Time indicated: 9:59
